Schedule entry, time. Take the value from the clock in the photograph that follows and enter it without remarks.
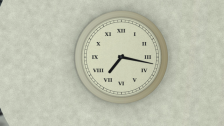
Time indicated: 7:17
